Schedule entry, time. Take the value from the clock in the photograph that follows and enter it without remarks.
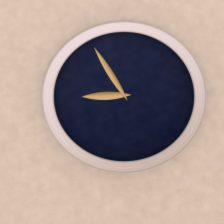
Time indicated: 8:55
